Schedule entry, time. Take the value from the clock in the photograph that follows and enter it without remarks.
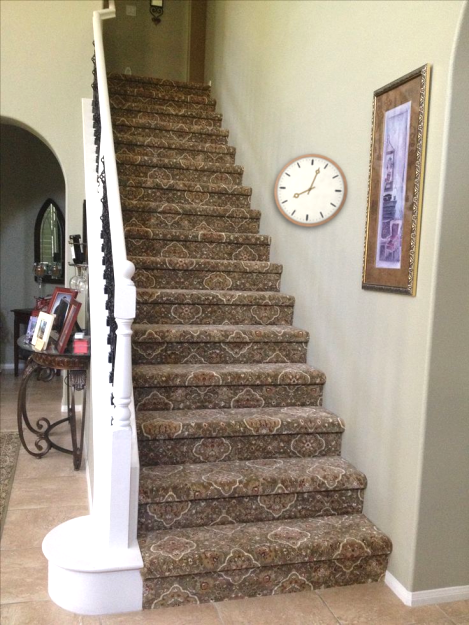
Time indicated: 8:03
